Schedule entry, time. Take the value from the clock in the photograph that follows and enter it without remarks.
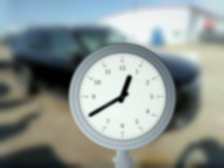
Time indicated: 12:40
